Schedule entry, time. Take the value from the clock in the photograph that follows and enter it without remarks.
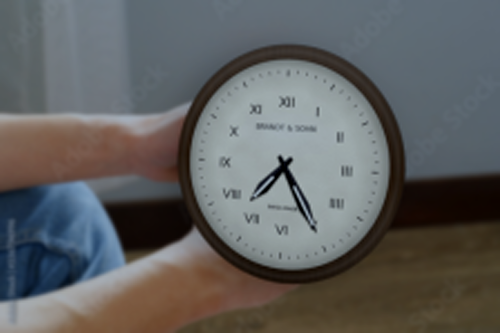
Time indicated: 7:25
